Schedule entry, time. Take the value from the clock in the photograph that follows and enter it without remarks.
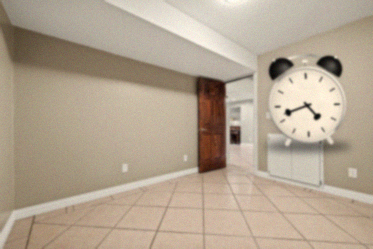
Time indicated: 4:42
